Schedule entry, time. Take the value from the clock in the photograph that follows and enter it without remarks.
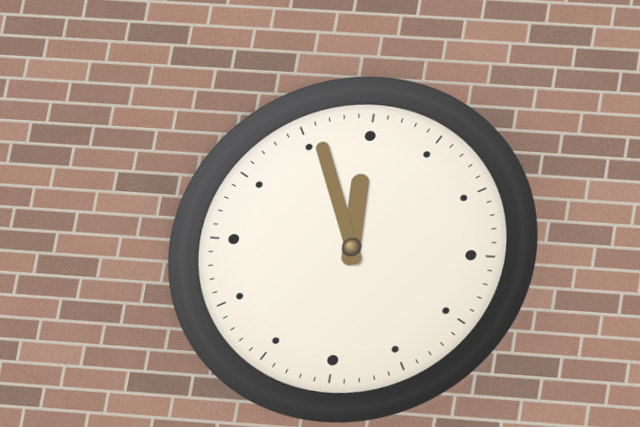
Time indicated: 11:56
